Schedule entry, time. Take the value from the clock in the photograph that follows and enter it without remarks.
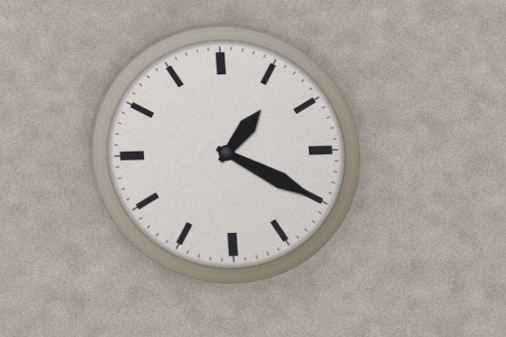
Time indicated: 1:20
